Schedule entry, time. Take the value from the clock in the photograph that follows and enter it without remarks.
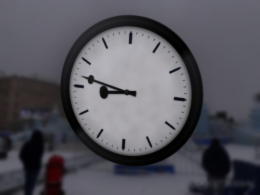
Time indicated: 8:47
